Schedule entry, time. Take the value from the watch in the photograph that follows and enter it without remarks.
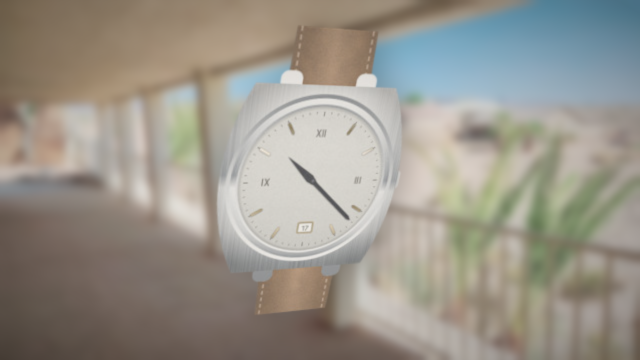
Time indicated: 10:22
